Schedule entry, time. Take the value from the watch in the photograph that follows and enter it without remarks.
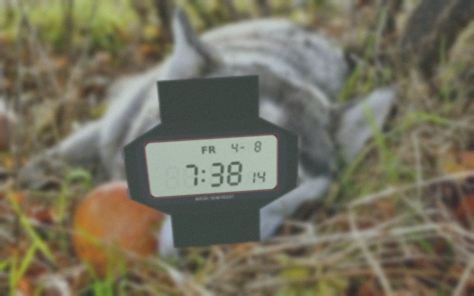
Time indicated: 7:38:14
